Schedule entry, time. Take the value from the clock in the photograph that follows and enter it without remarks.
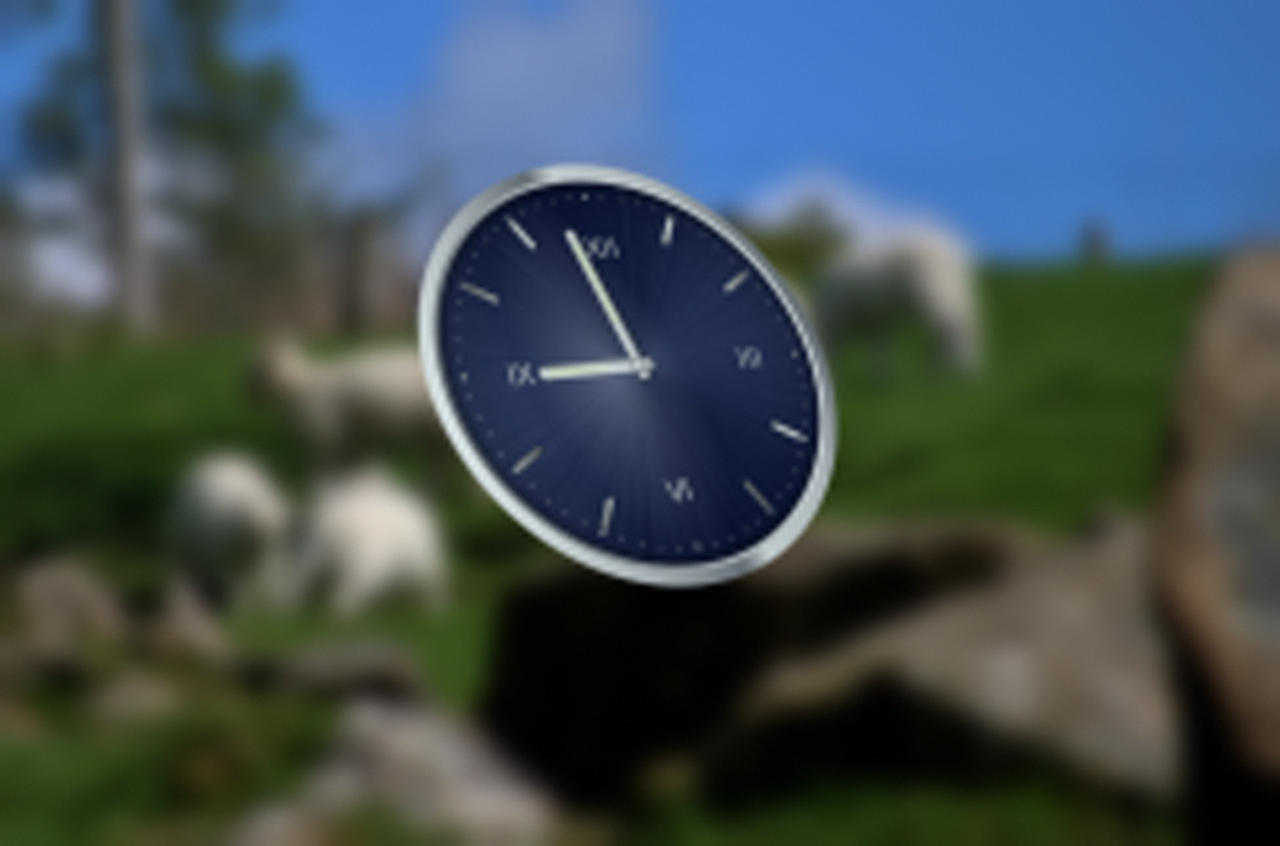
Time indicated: 8:58
